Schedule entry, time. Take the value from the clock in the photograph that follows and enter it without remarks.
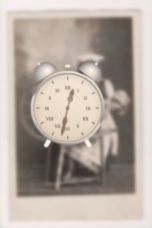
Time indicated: 12:32
